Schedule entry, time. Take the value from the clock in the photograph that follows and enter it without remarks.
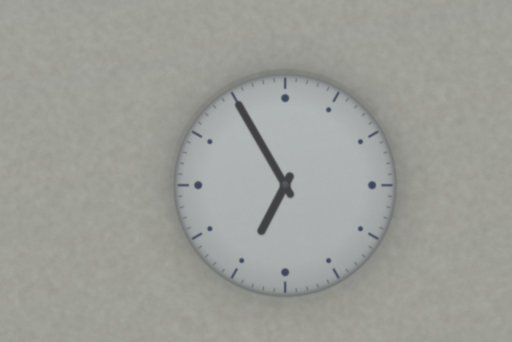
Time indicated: 6:55
